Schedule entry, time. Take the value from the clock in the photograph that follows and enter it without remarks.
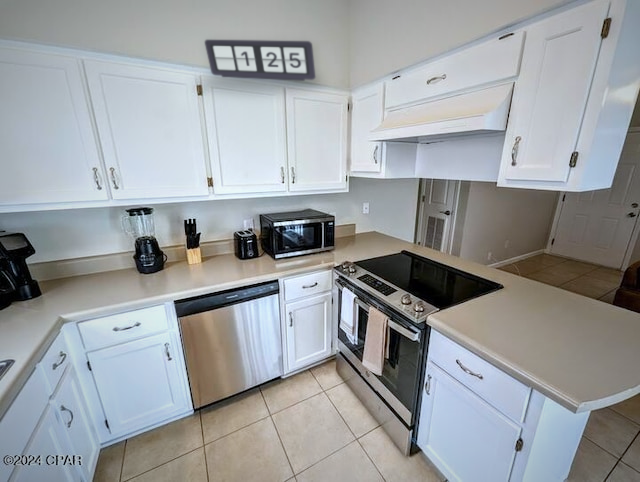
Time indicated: 1:25
